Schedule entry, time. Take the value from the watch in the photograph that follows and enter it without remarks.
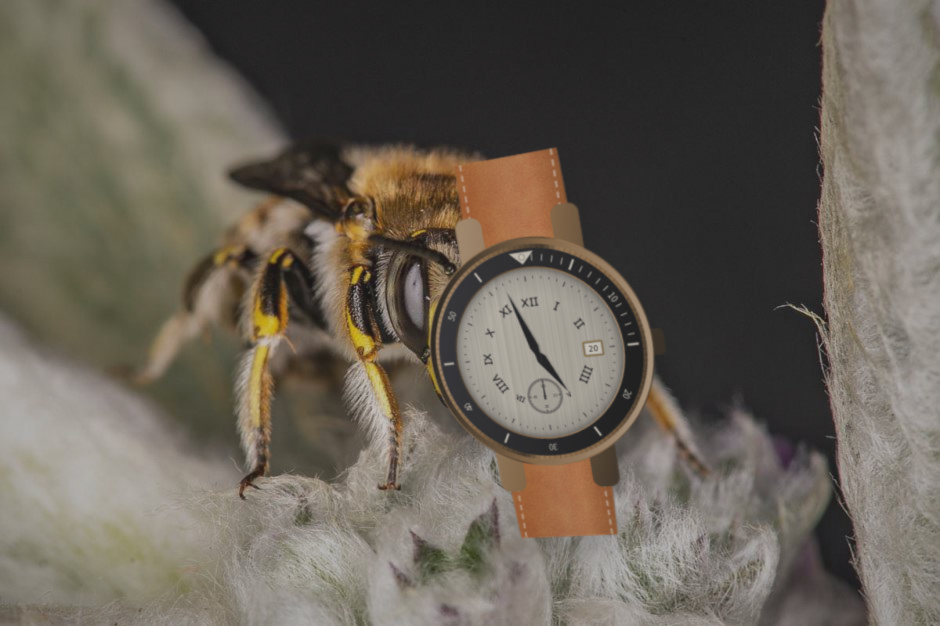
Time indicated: 4:57
